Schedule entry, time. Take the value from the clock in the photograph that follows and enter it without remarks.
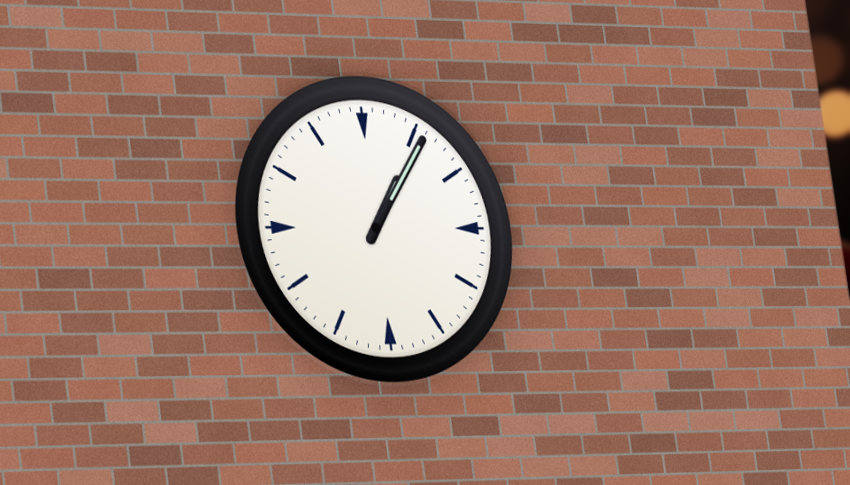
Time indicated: 1:06
